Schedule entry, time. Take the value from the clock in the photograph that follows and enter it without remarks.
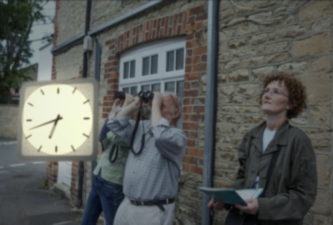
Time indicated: 6:42
